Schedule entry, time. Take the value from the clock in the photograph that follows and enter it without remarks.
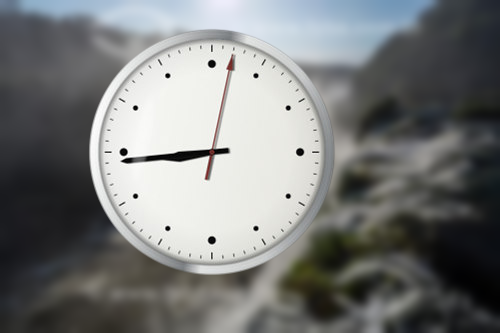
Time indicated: 8:44:02
